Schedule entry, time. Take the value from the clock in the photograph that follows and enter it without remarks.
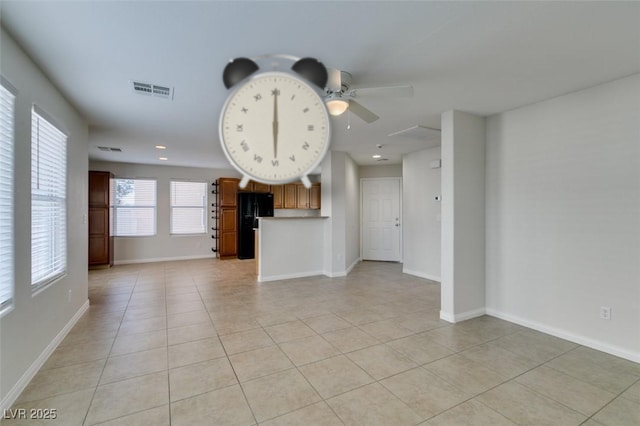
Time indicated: 6:00
